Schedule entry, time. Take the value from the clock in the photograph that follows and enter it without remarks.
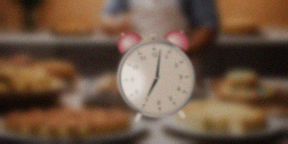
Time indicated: 7:02
